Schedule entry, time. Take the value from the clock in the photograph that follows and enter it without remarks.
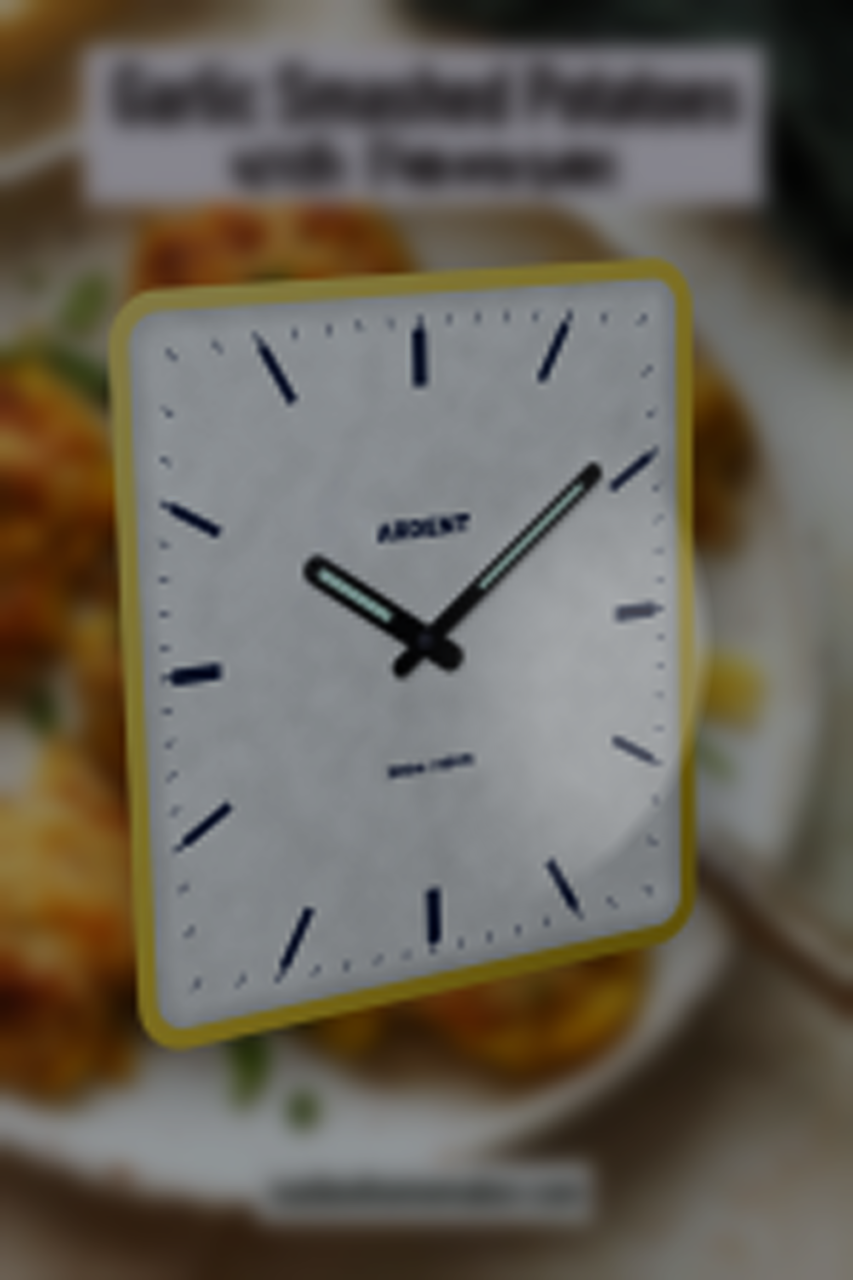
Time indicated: 10:09
